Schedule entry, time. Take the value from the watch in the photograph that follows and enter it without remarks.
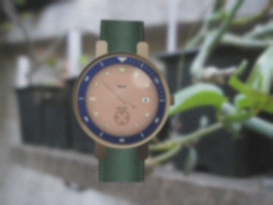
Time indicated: 3:52
